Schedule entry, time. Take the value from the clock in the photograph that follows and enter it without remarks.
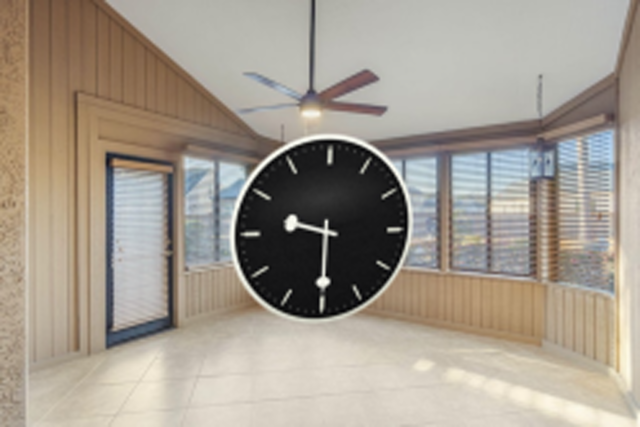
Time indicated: 9:30
